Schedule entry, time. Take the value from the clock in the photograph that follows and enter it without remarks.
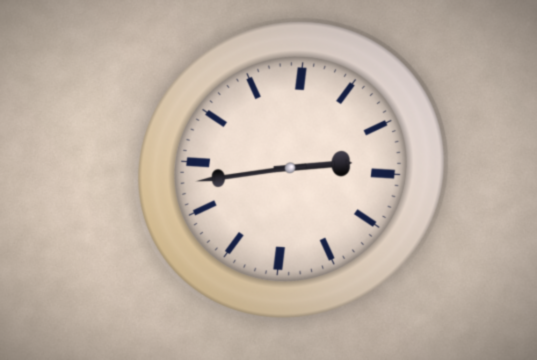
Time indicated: 2:43
